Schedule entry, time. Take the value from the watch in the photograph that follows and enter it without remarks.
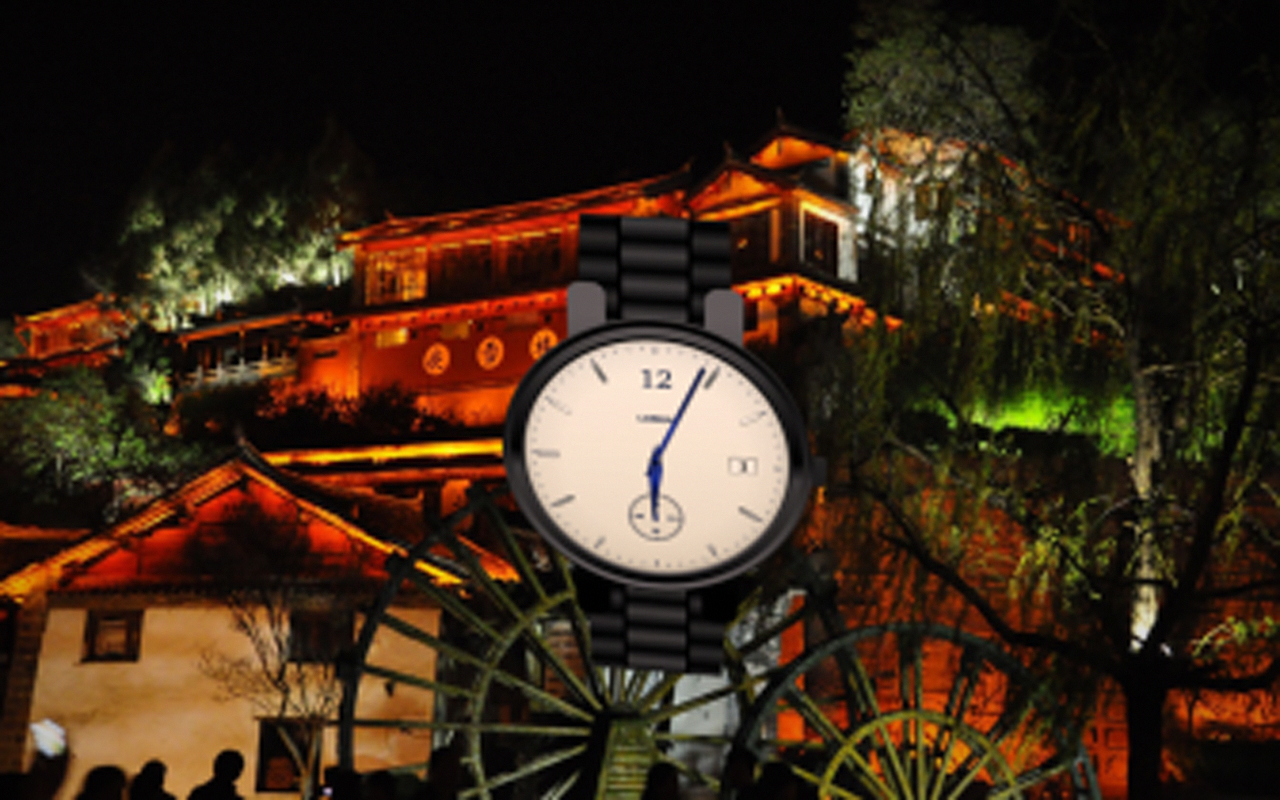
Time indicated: 6:04
